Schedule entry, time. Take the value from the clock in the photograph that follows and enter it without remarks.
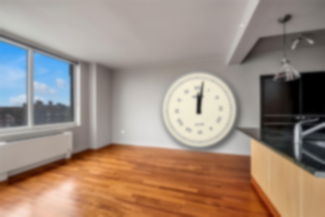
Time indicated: 12:02
